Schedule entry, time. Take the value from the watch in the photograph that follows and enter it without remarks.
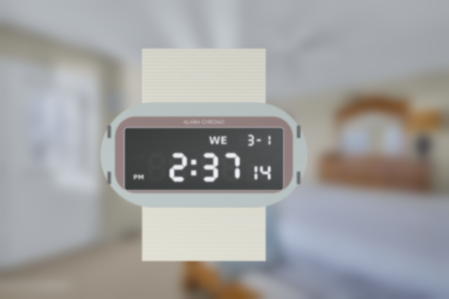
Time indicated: 2:37:14
